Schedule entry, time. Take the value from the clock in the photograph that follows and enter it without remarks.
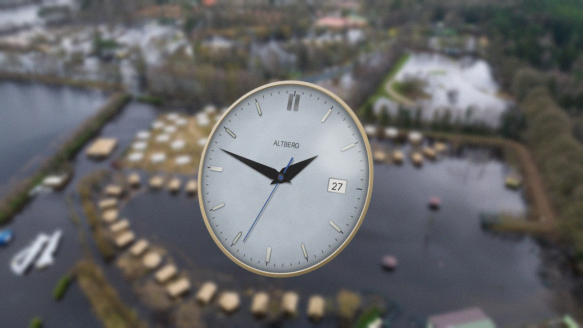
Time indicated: 1:47:34
